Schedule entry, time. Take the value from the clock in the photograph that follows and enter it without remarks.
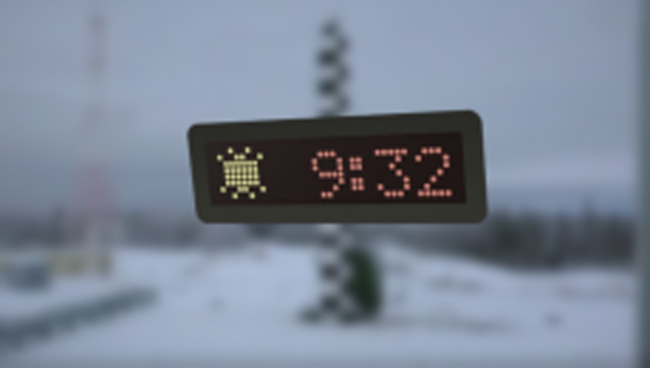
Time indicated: 9:32
